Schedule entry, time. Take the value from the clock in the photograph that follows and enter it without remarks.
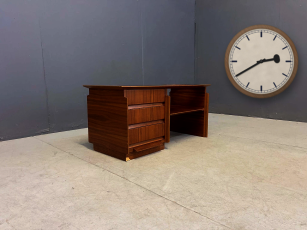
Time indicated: 2:40
